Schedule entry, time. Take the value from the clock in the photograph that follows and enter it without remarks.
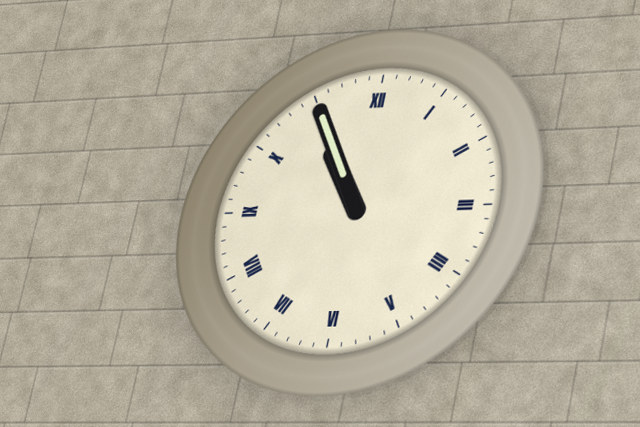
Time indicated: 10:55
